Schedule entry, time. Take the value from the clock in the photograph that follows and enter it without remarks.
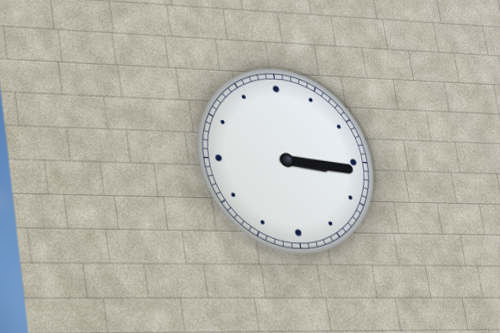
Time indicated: 3:16
